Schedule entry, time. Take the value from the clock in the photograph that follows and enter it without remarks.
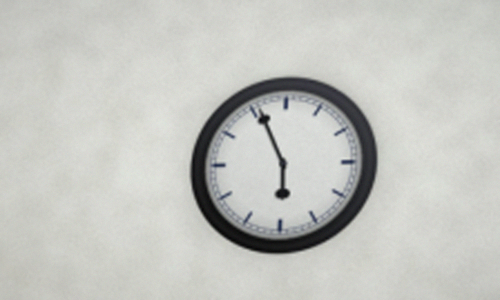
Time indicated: 5:56
